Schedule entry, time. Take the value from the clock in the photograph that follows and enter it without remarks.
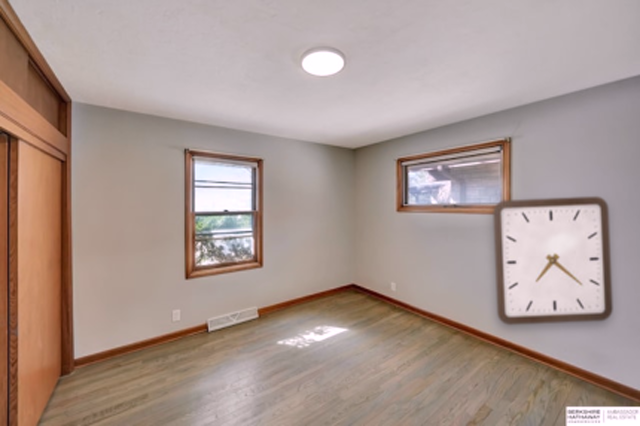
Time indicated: 7:22
